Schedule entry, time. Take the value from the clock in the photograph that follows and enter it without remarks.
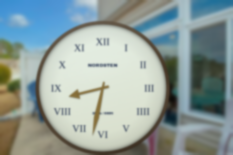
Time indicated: 8:32
